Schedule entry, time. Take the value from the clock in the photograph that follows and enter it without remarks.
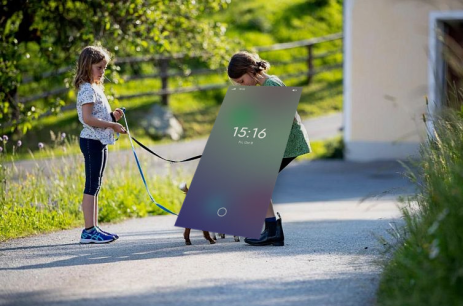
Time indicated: 15:16
